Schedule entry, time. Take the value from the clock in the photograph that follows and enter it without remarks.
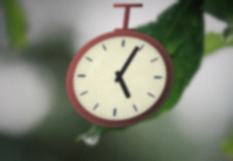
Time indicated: 5:04
